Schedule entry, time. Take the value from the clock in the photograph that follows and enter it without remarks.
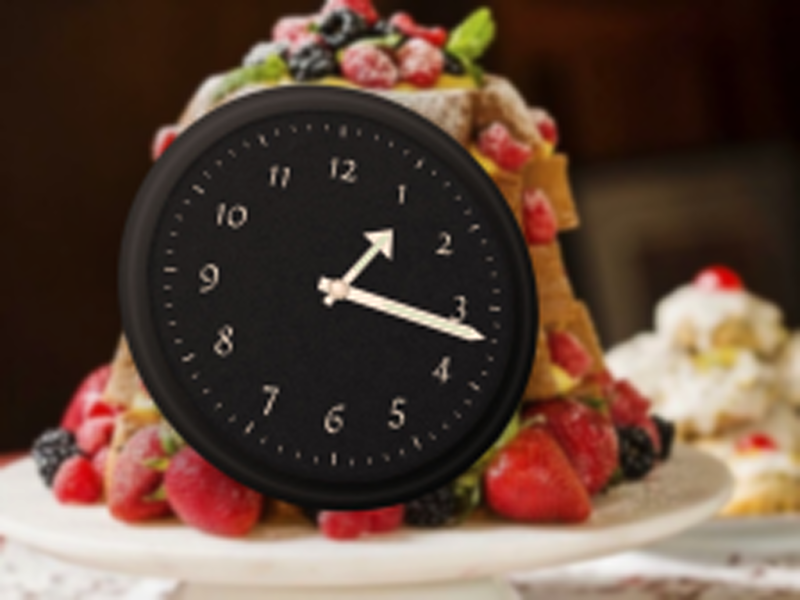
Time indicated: 1:17
